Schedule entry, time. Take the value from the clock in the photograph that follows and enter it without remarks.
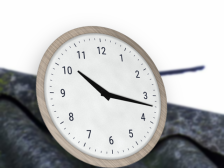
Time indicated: 10:17
